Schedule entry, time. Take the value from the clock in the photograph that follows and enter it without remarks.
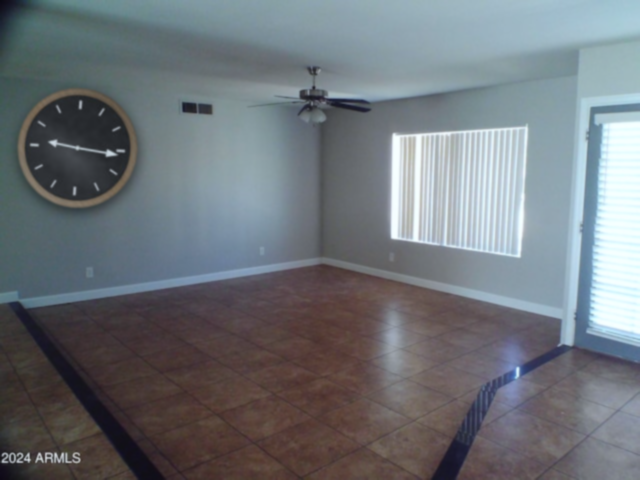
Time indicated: 9:16
